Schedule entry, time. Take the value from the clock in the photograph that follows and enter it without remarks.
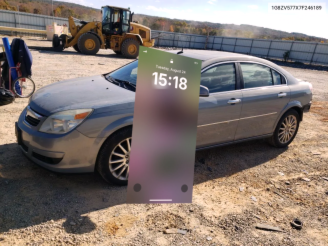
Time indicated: 15:18
